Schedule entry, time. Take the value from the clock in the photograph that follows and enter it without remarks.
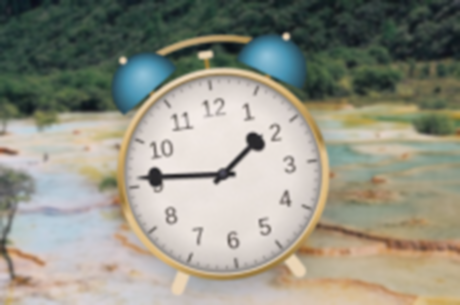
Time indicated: 1:46
